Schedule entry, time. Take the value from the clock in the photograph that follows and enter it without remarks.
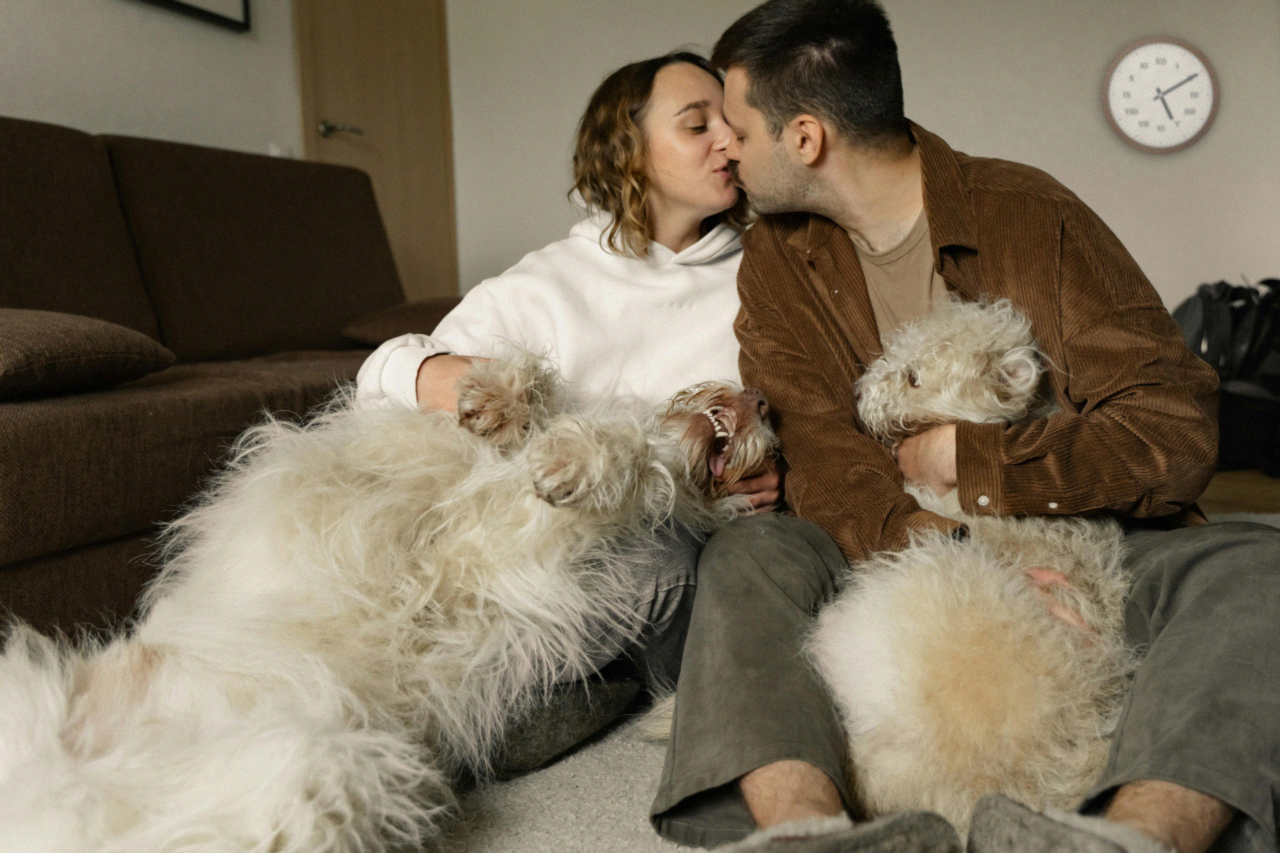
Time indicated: 5:10
